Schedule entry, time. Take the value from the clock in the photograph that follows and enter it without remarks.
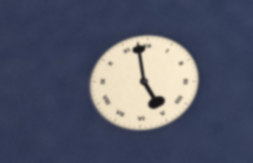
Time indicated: 4:58
